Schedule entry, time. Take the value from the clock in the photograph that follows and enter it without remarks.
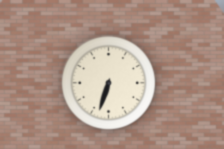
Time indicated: 6:33
